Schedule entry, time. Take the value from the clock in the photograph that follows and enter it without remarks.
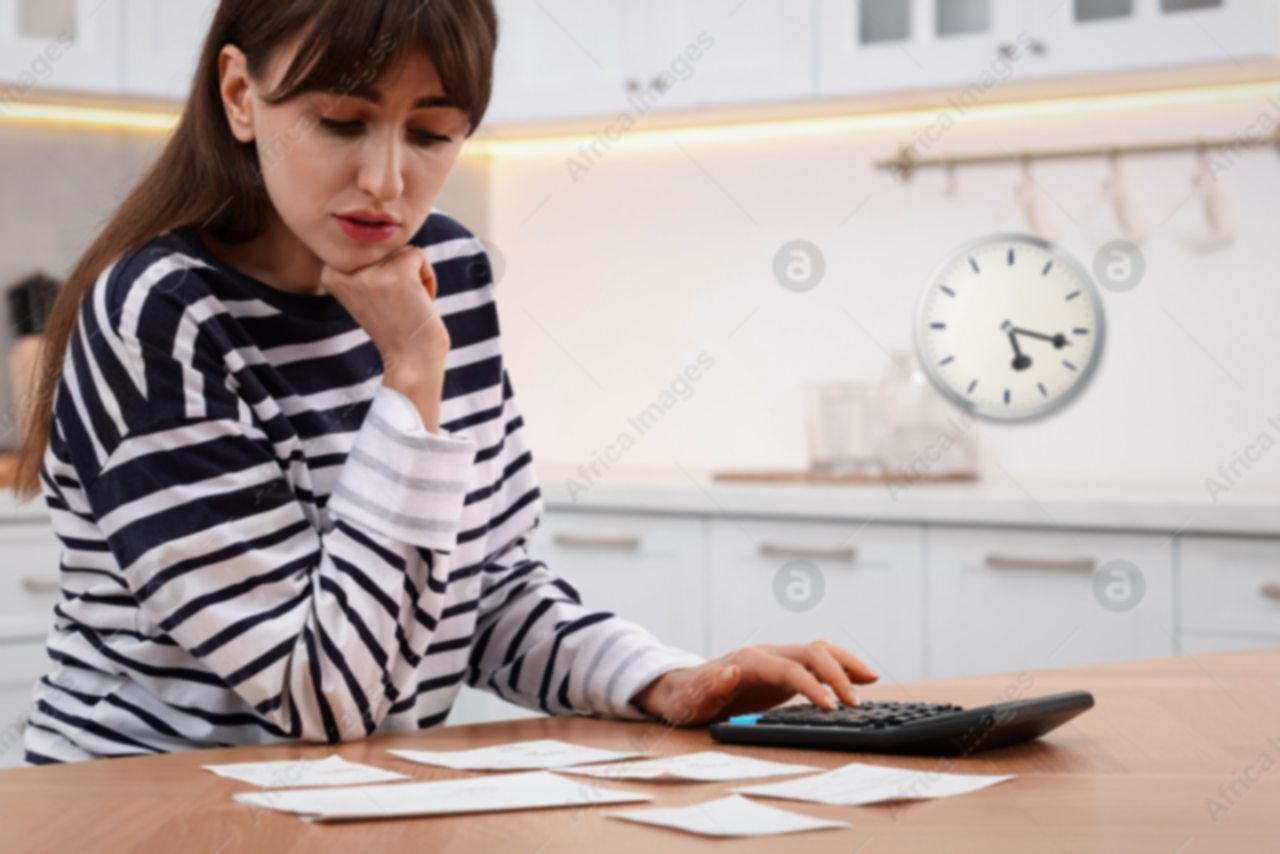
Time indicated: 5:17
